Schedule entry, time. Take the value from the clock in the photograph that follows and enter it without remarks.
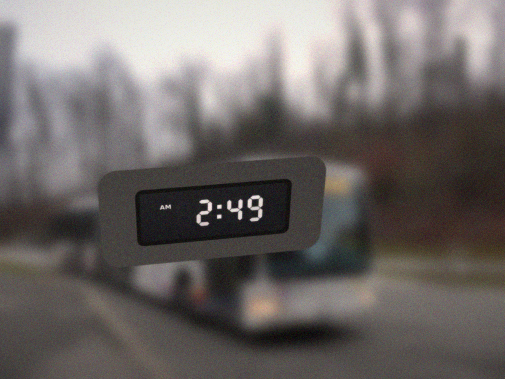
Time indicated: 2:49
